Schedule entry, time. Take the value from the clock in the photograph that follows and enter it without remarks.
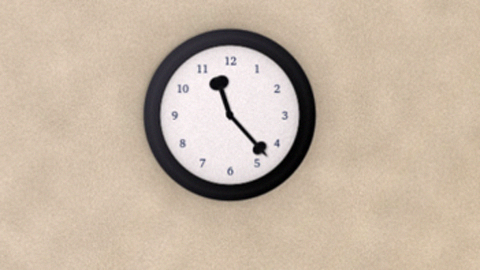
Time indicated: 11:23
